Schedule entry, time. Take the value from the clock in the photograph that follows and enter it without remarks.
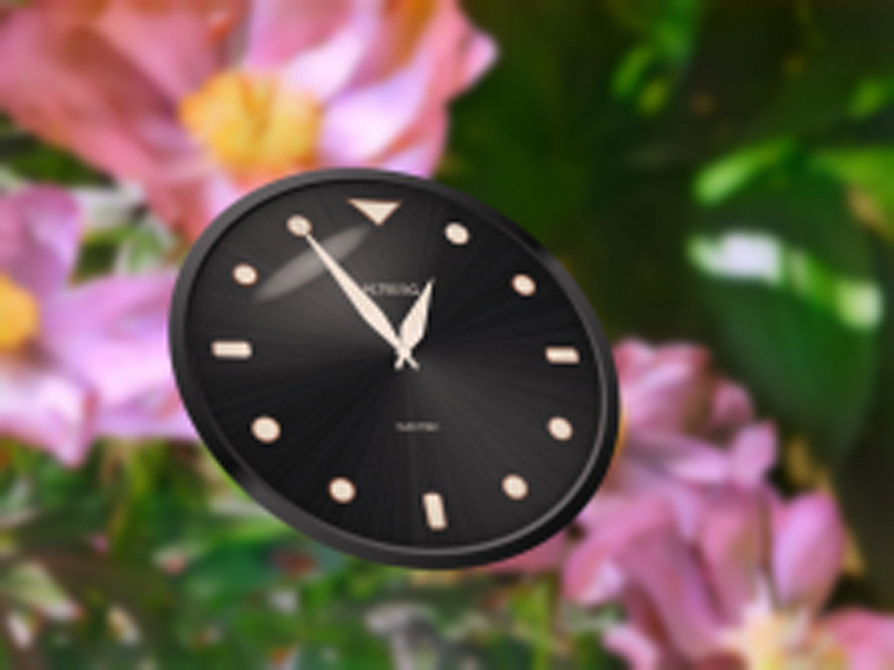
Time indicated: 12:55
